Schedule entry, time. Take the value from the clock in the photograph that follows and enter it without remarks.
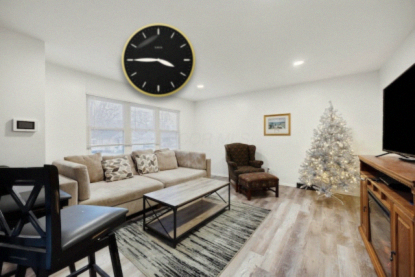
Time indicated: 3:45
